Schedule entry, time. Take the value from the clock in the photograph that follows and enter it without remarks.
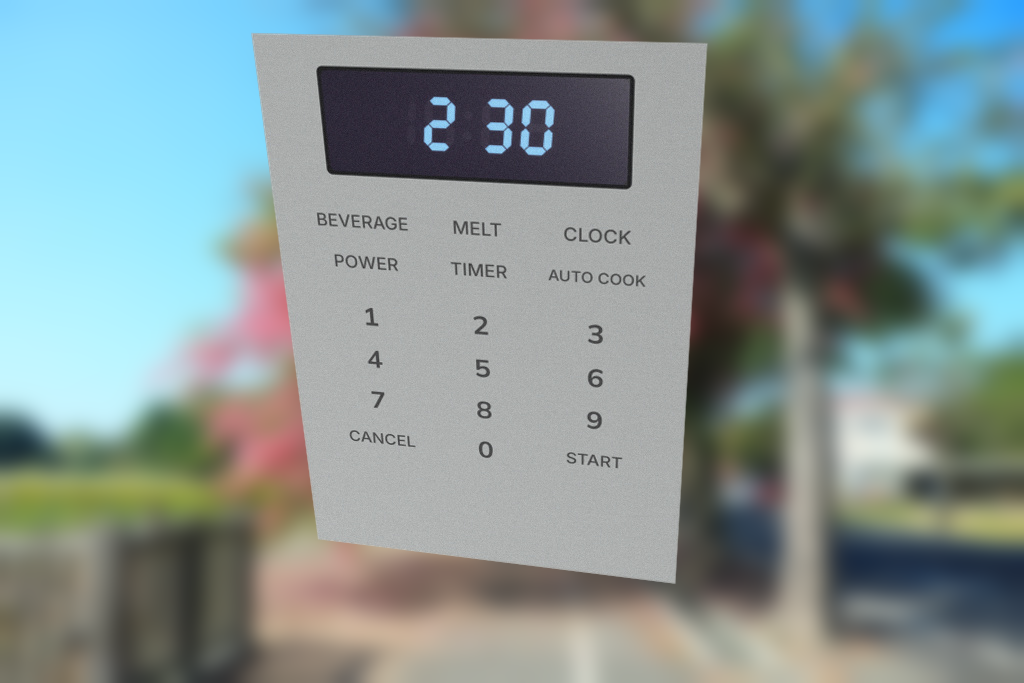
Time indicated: 2:30
